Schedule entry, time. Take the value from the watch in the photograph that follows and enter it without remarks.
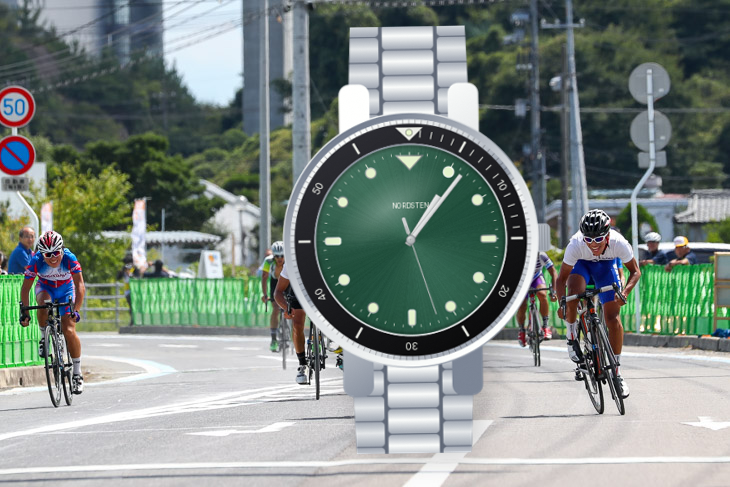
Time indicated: 1:06:27
